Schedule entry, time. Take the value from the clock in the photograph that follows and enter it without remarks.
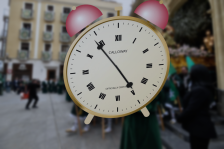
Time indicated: 4:54
